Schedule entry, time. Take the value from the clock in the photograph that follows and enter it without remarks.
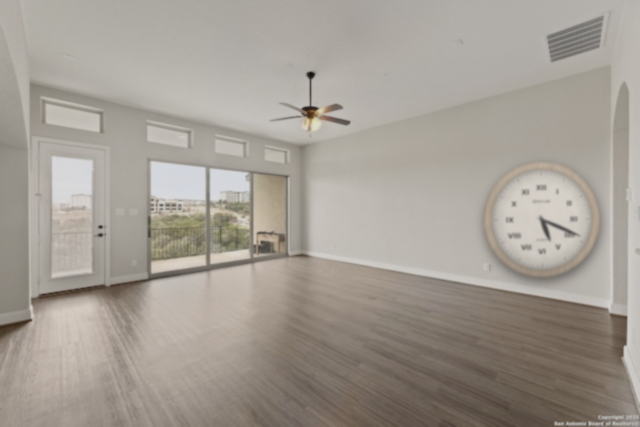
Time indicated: 5:19
